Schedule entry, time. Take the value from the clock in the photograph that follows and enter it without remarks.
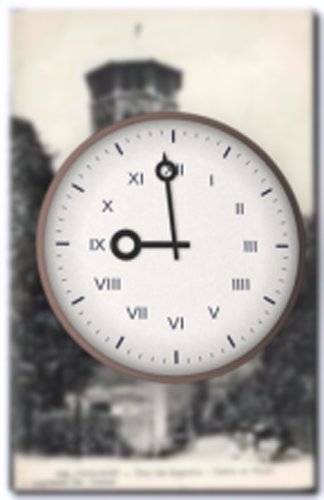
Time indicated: 8:59
